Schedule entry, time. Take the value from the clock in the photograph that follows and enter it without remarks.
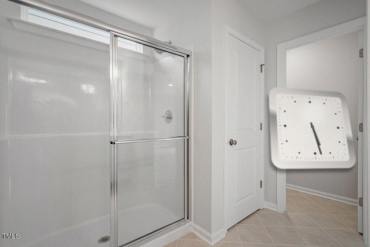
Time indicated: 5:28
